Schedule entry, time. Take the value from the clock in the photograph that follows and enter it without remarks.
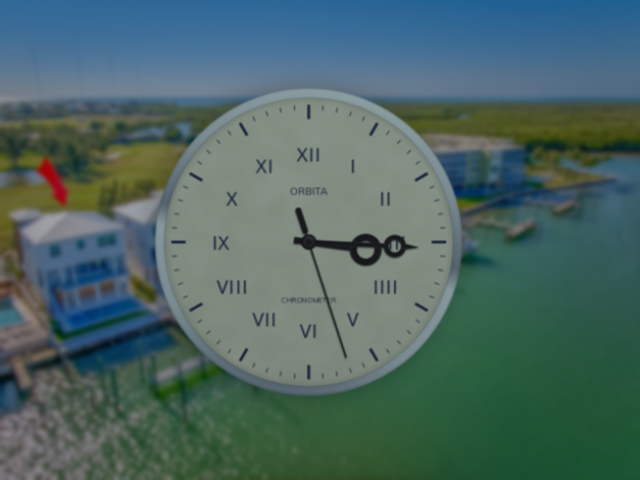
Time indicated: 3:15:27
